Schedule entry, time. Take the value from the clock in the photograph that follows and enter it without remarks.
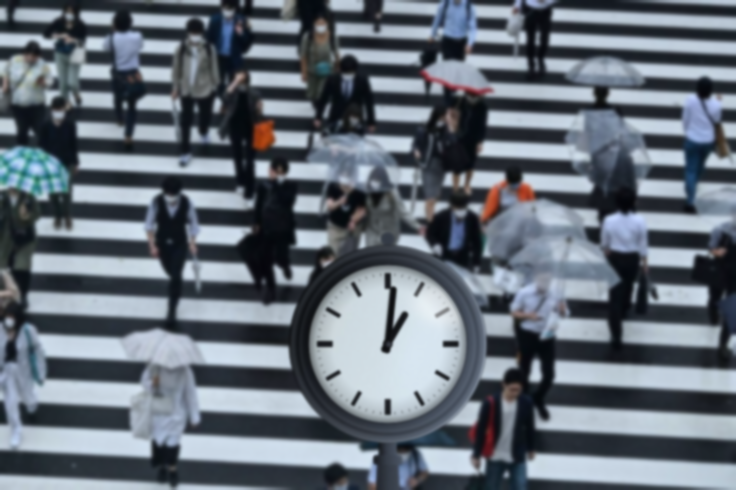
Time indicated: 1:01
